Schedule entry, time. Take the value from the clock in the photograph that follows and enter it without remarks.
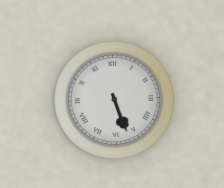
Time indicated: 5:27
